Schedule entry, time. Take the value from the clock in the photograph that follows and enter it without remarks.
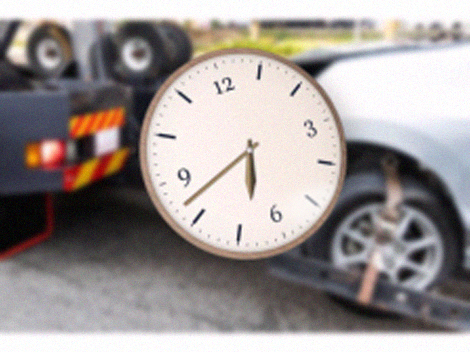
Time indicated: 6:42
